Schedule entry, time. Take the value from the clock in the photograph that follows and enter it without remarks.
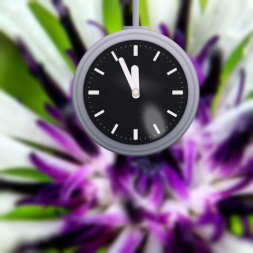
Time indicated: 11:56
